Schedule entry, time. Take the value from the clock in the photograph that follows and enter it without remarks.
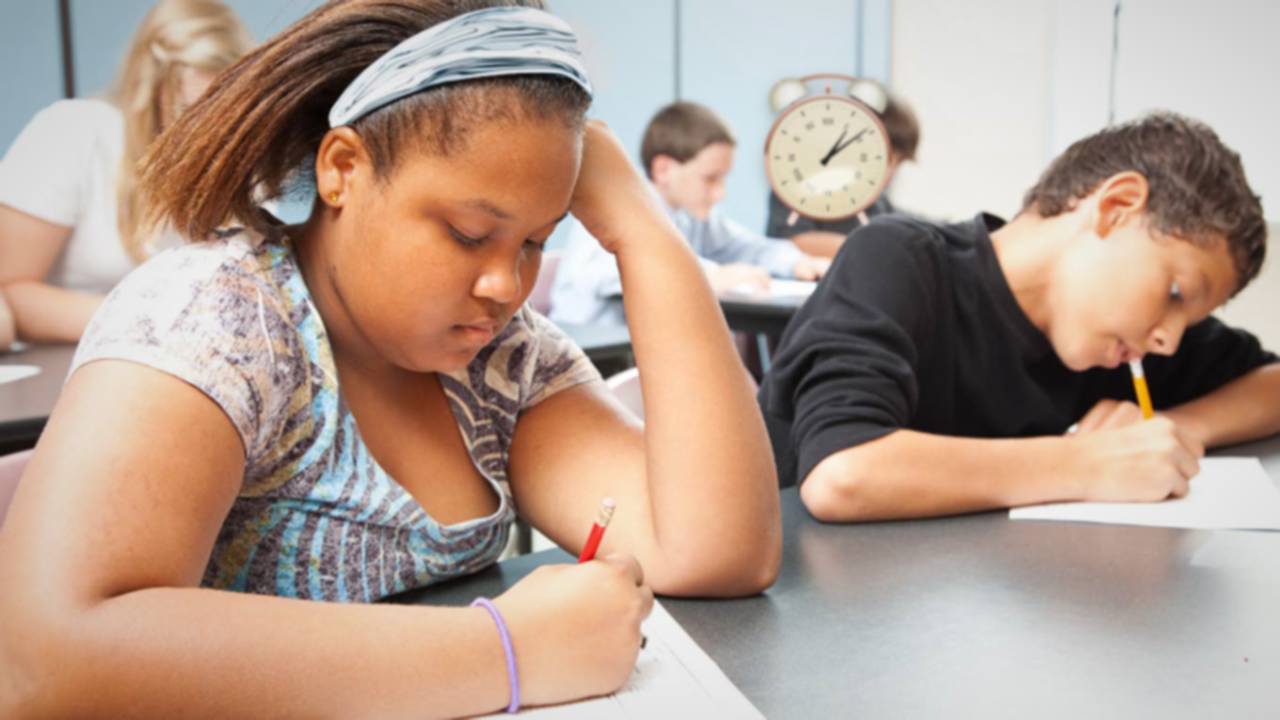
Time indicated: 1:09
